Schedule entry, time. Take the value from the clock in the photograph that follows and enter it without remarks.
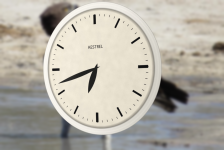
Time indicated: 6:42
